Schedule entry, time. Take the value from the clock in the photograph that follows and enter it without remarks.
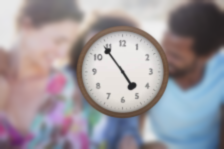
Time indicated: 4:54
